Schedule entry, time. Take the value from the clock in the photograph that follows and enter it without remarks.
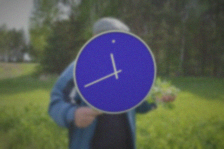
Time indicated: 11:42
